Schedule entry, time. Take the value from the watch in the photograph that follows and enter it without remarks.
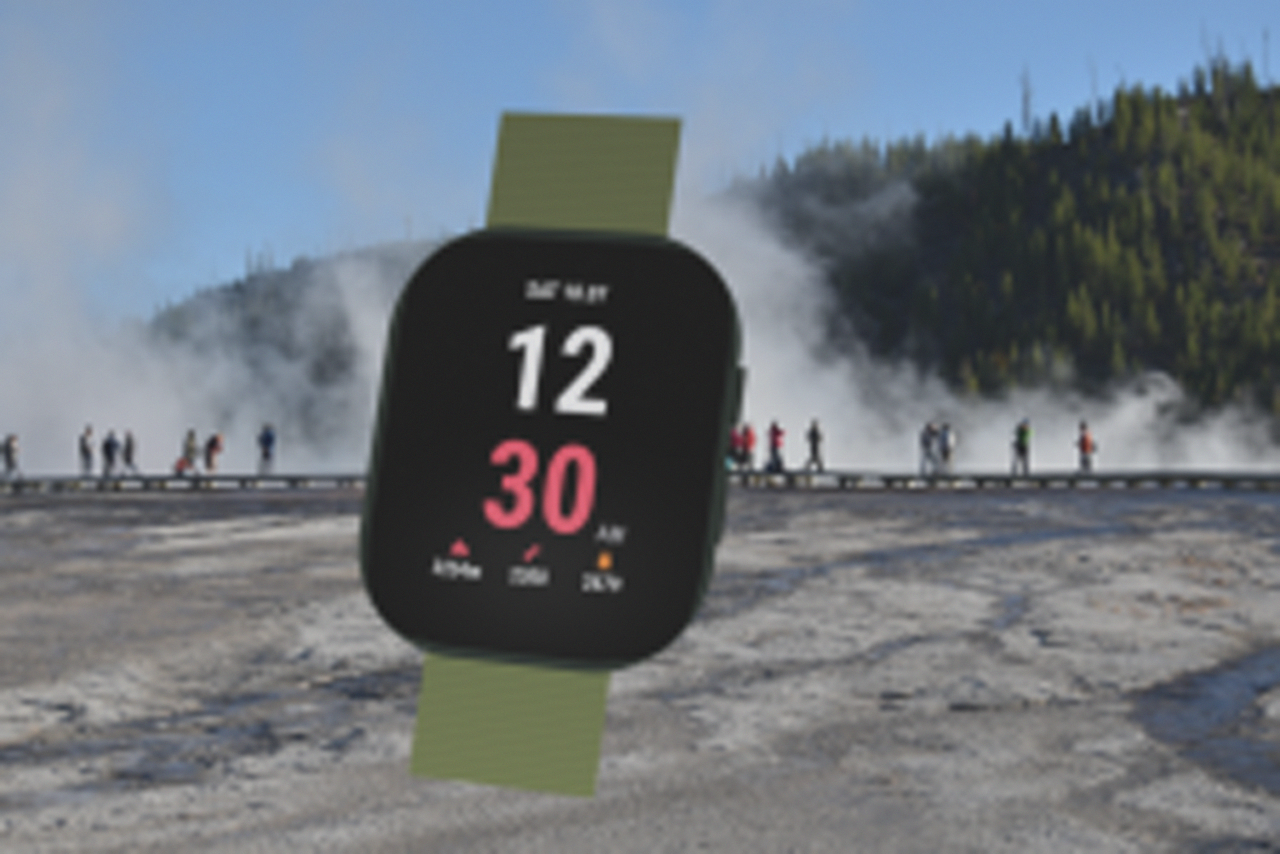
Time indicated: 12:30
